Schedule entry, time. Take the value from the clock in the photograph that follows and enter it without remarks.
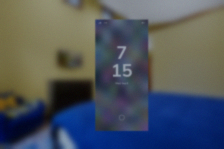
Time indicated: 7:15
